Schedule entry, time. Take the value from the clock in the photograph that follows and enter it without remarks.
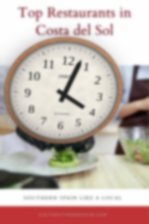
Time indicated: 4:03
